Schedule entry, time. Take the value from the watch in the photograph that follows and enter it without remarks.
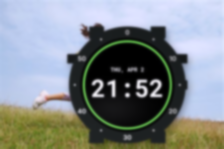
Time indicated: 21:52
